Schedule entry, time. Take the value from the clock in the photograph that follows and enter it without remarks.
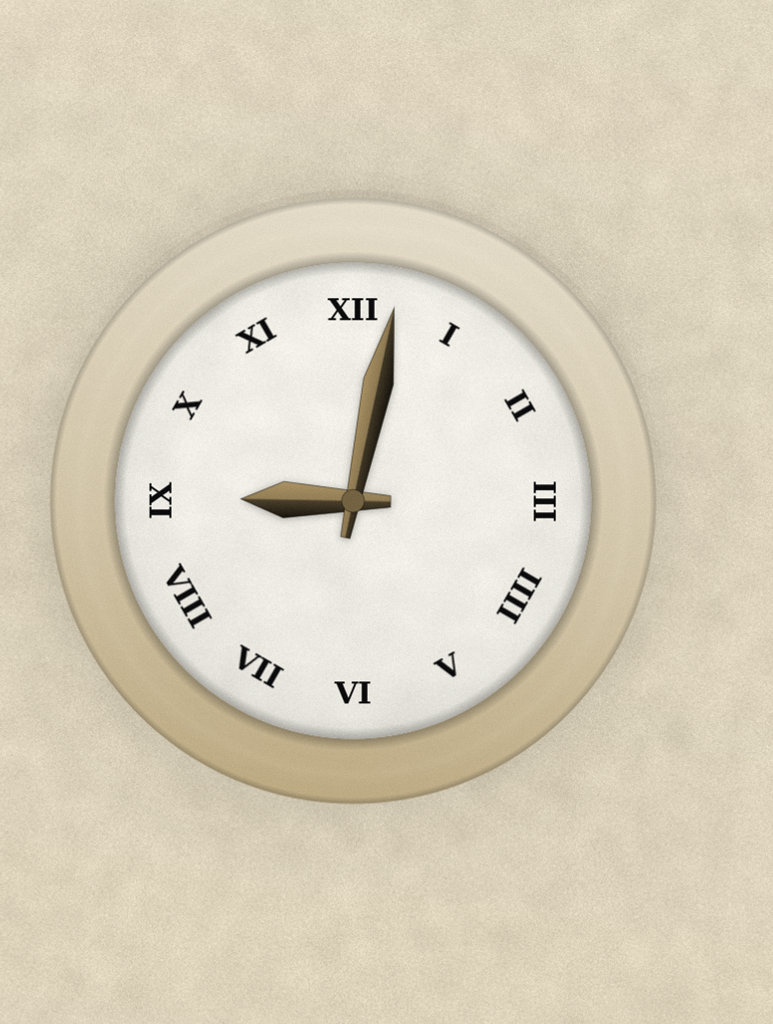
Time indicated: 9:02
